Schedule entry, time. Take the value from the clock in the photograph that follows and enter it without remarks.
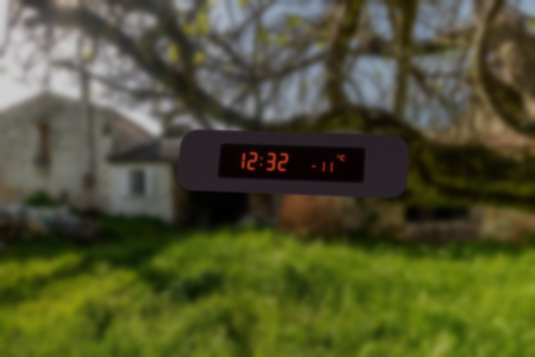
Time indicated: 12:32
